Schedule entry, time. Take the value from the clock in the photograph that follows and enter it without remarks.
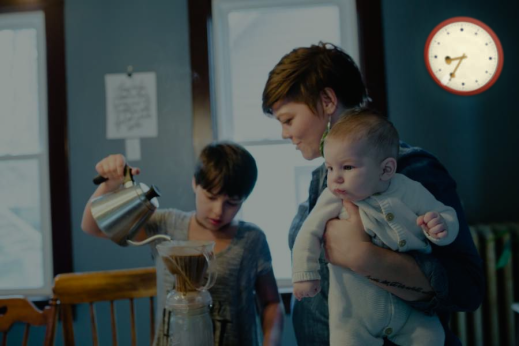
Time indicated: 8:35
